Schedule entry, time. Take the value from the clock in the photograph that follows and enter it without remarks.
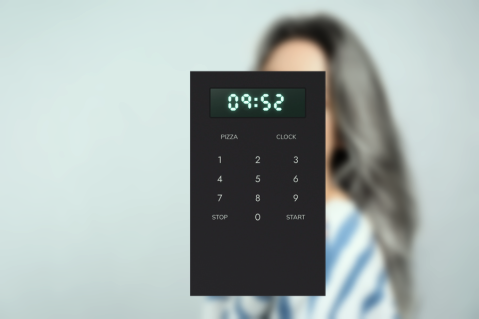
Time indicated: 9:52
